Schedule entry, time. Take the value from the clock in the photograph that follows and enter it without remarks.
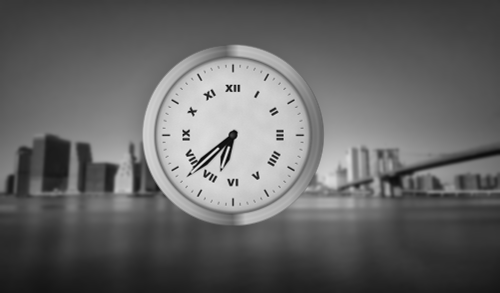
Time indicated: 6:38
